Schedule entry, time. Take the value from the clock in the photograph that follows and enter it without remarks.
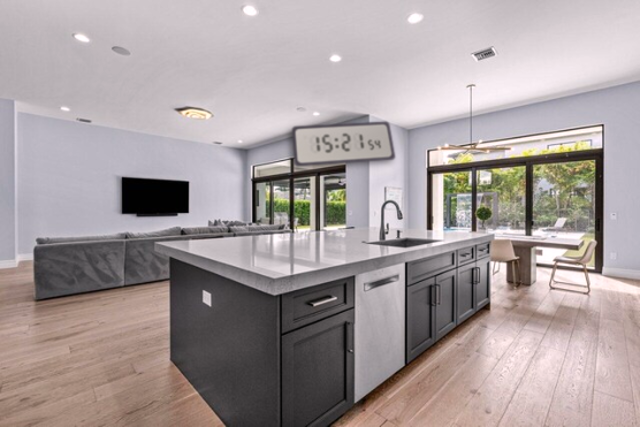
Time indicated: 15:21:54
